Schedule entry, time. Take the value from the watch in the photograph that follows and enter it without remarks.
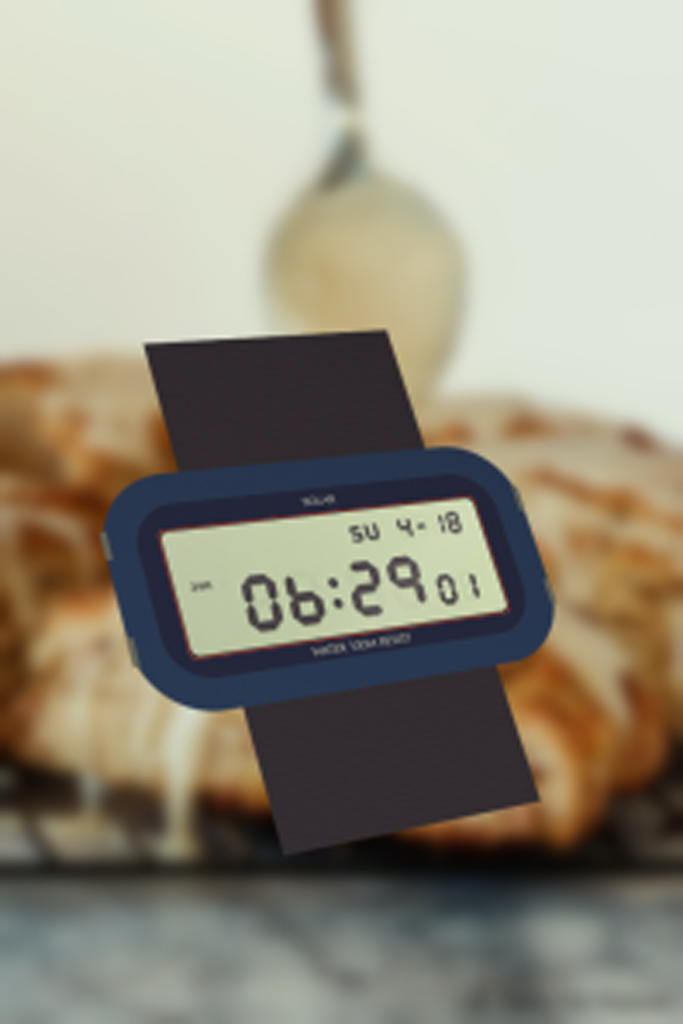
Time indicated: 6:29:01
